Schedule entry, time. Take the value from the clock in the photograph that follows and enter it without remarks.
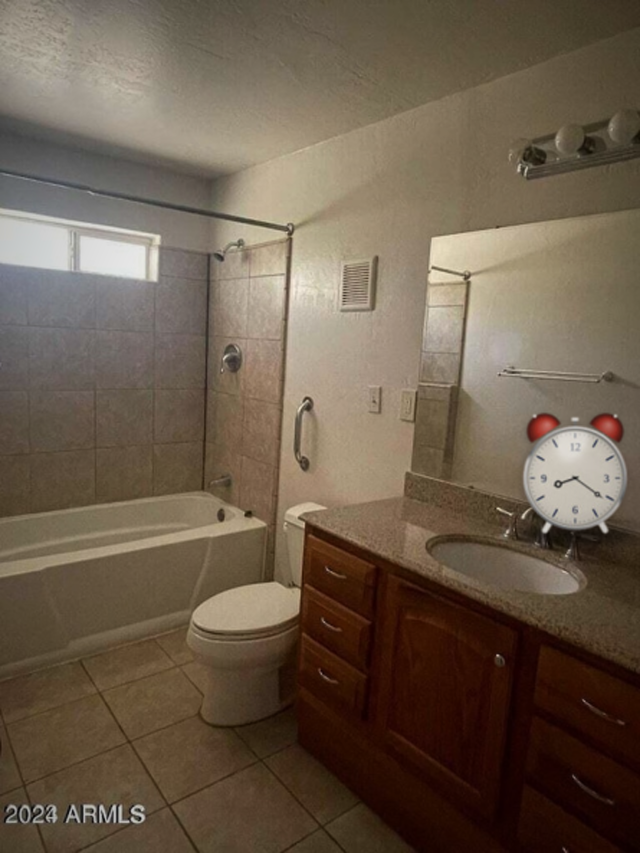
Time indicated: 8:21
